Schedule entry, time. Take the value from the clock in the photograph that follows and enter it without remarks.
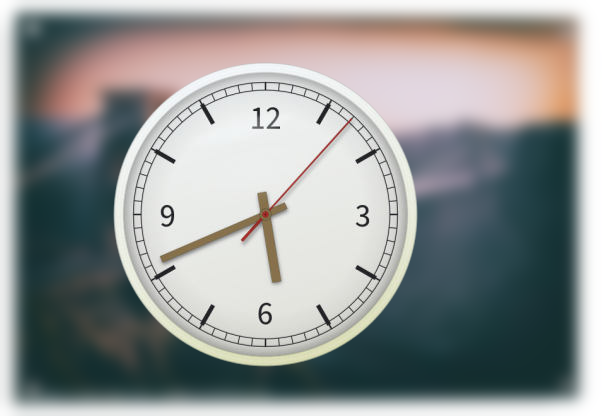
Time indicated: 5:41:07
